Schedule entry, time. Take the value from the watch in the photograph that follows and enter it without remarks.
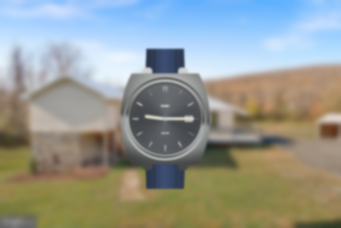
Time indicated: 9:15
